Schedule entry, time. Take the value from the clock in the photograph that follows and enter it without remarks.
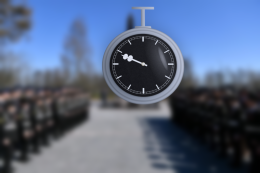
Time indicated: 9:49
